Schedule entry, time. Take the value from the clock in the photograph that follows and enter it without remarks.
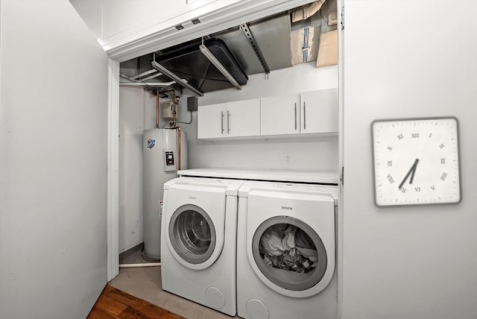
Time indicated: 6:36
